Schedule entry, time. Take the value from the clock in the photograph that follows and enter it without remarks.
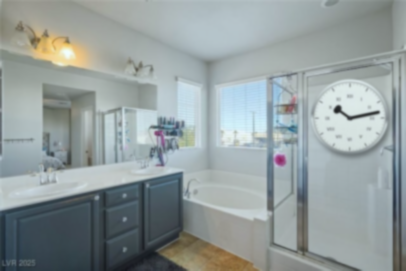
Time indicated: 10:13
